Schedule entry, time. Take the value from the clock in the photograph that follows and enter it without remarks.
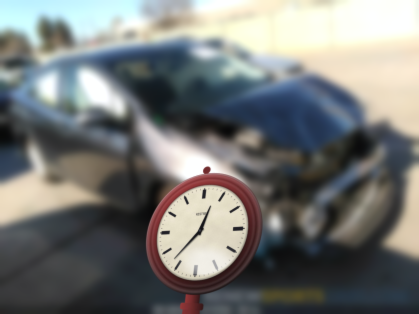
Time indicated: 12:37
